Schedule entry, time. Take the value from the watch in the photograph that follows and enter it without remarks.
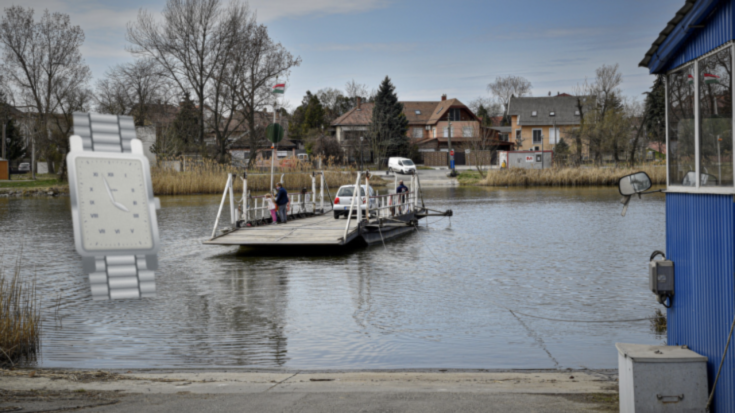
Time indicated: 3:57
